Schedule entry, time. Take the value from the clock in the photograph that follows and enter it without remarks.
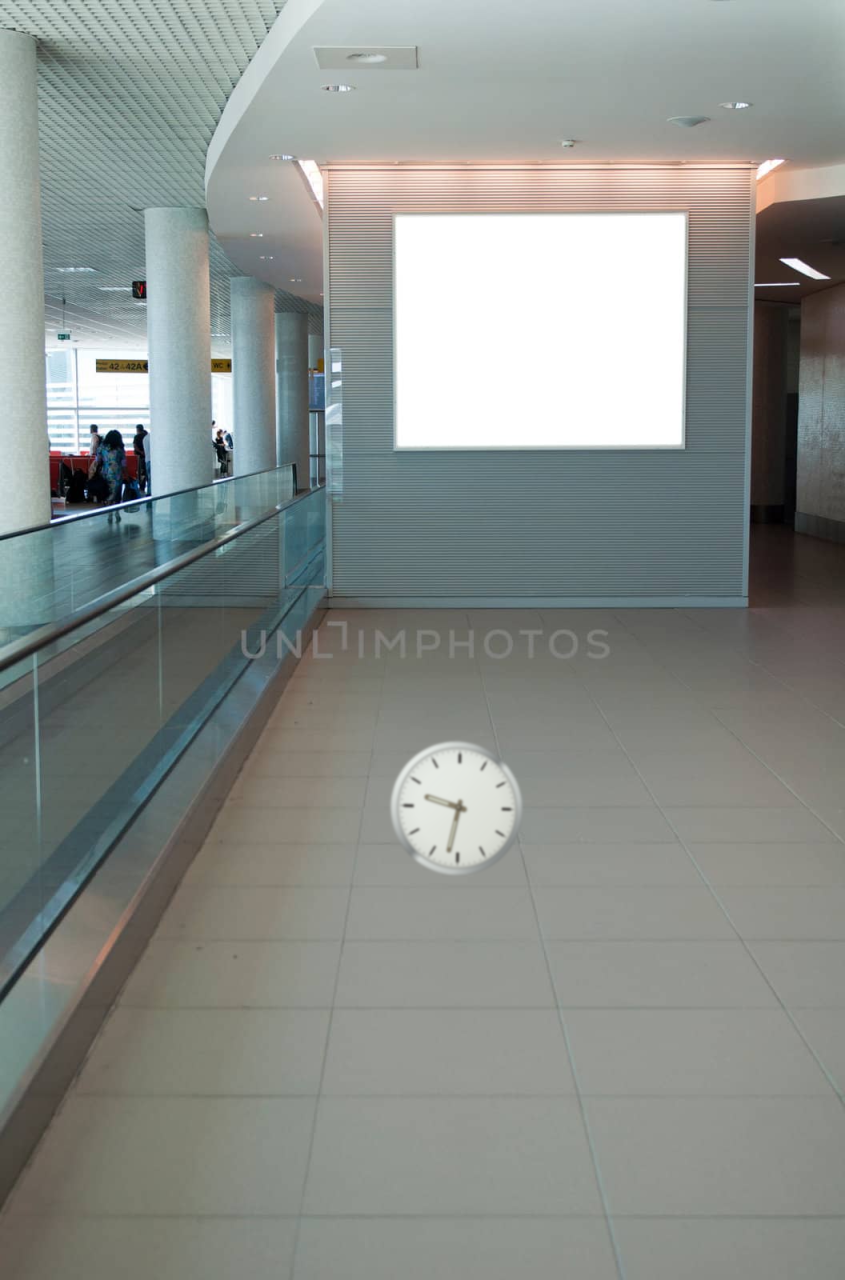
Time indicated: 9:32
